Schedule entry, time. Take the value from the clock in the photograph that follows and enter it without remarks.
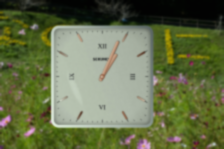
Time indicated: 1:04
